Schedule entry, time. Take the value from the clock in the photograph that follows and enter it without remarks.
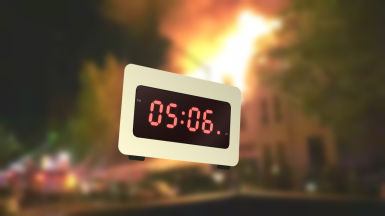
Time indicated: 5:06
